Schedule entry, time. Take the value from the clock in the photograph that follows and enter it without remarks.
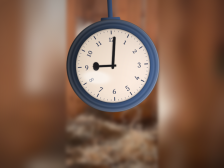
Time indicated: 9:01
